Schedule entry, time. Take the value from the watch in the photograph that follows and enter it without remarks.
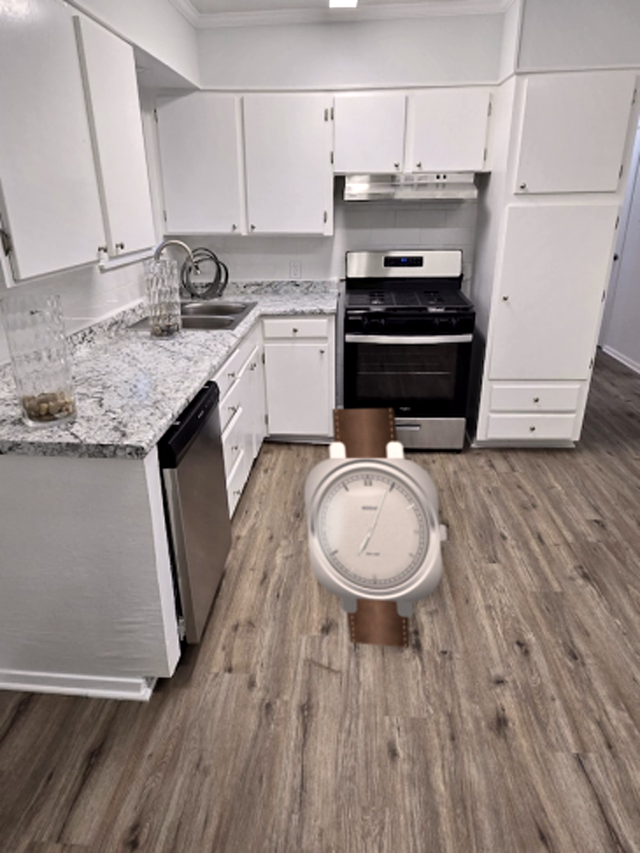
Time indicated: 7:04
